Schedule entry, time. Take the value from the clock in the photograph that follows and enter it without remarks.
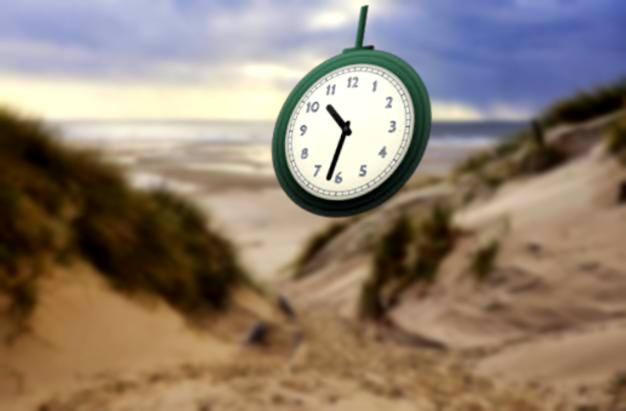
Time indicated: 10:32
